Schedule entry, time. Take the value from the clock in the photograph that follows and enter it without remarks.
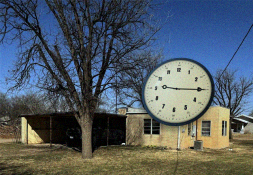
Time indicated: 9:15
